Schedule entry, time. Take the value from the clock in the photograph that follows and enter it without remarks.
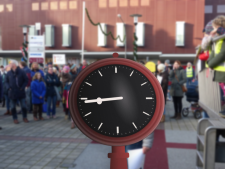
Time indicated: 8:44
